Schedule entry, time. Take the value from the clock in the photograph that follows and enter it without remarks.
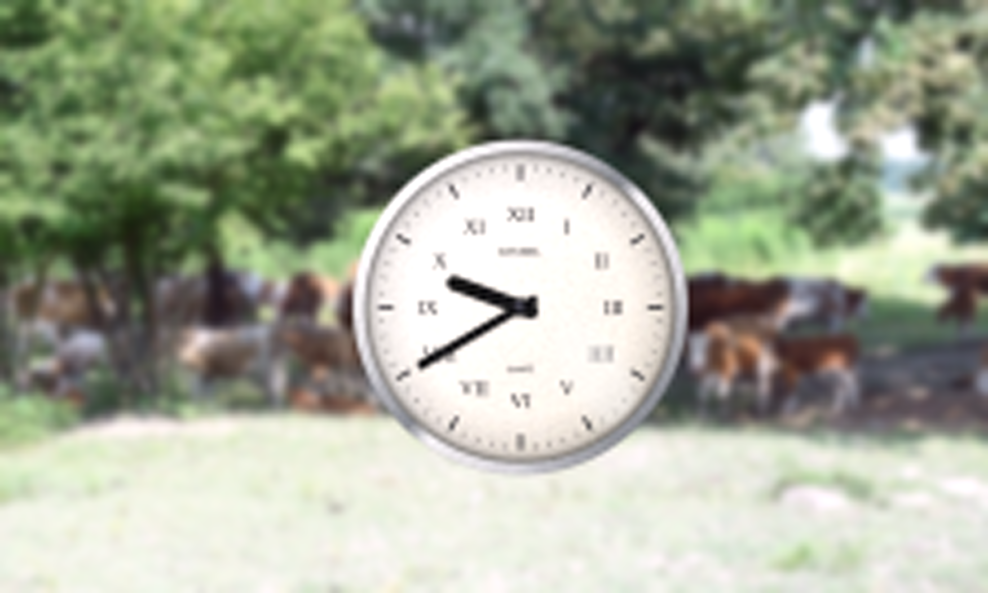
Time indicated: 9:40
